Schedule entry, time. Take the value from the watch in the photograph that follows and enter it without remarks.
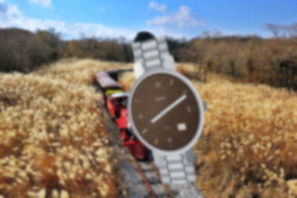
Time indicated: 8:11
